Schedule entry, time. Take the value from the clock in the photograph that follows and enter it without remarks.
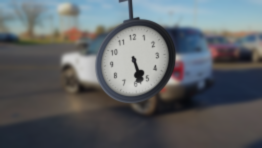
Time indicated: 5:28
